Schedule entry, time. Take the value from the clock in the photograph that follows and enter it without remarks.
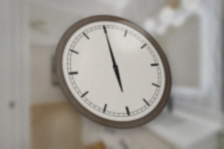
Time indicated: 6:00
